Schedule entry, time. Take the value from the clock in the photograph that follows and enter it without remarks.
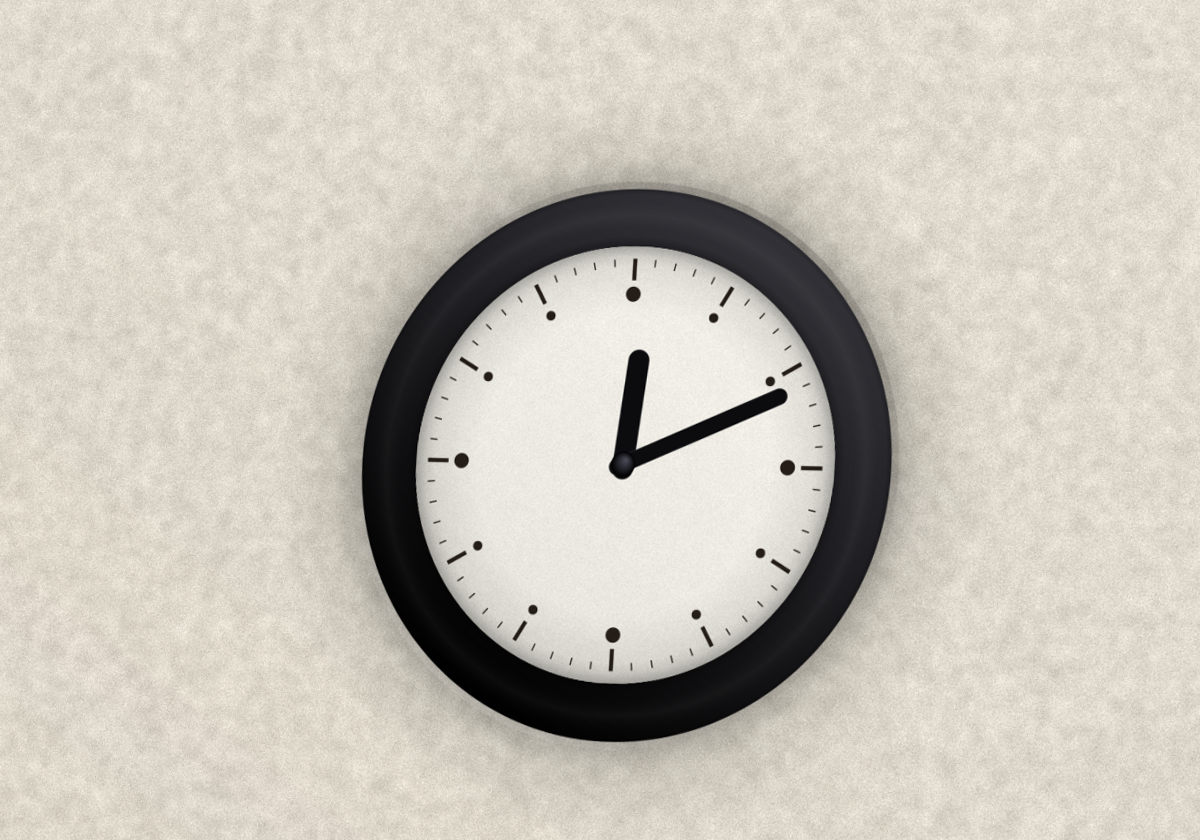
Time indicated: 12:11
